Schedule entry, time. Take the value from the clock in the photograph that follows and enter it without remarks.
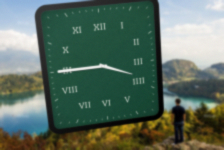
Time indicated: 3:45
